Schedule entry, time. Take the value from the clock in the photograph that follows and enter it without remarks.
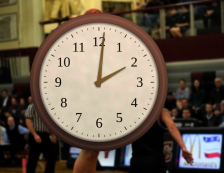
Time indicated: 2:01
